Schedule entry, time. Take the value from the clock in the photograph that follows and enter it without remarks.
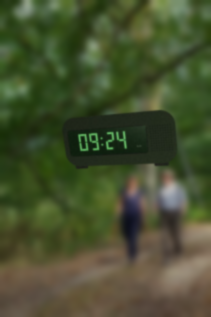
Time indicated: 9:24
